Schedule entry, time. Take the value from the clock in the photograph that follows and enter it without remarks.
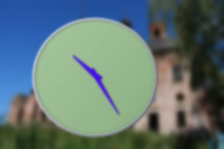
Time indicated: 10:25
